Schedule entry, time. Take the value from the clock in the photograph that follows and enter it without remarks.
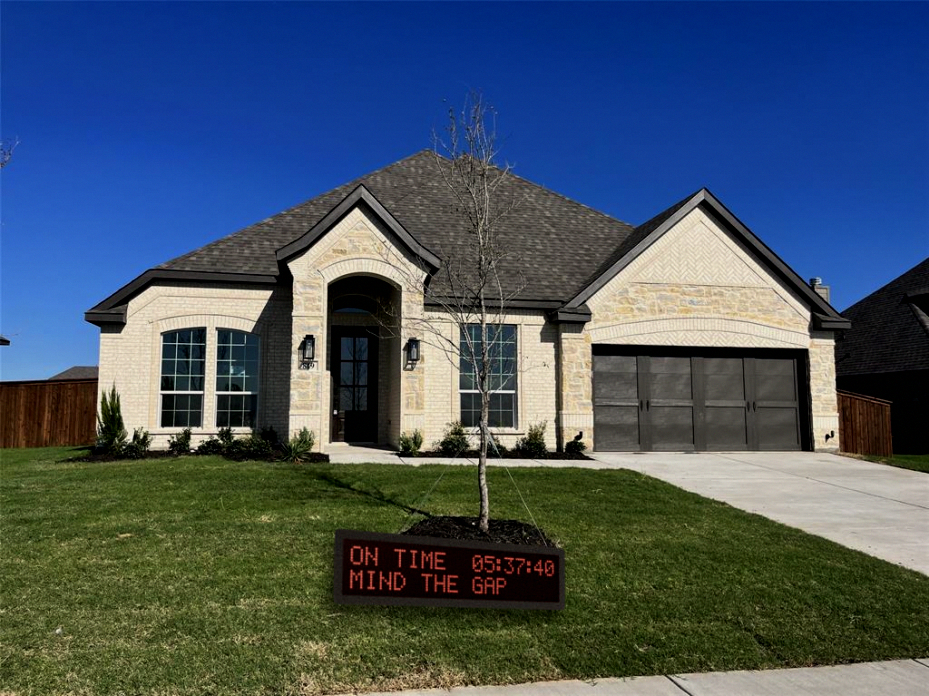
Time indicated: 5:37:40
